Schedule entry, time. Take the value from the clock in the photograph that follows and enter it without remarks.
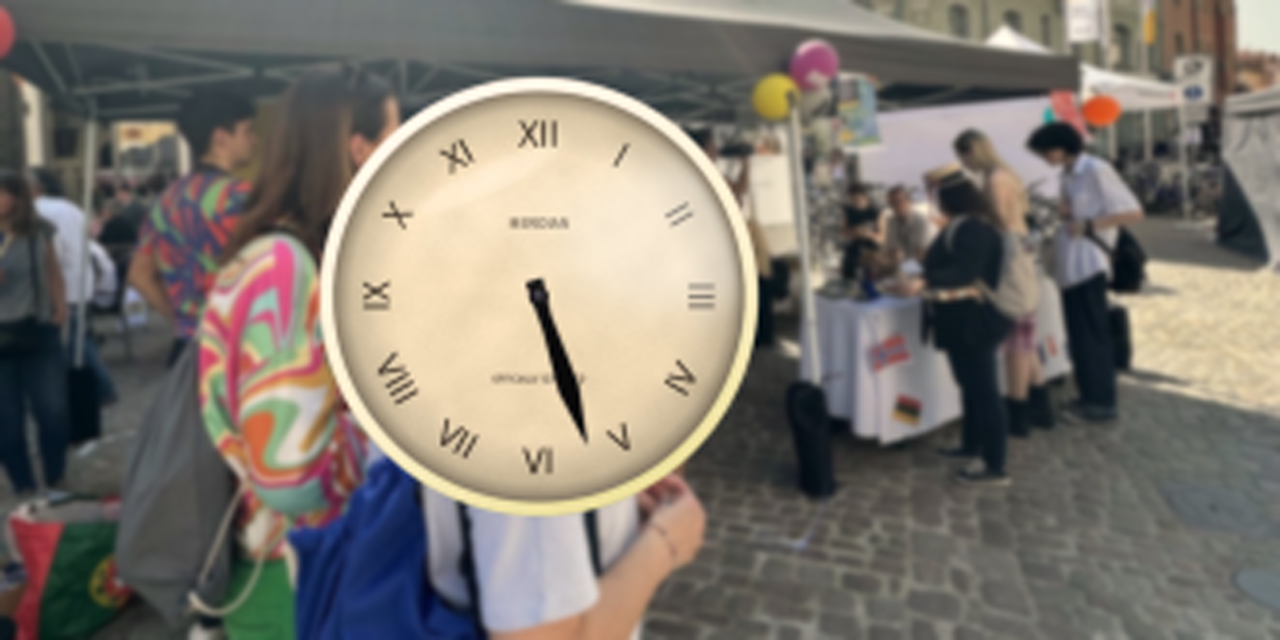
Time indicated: 5:27
